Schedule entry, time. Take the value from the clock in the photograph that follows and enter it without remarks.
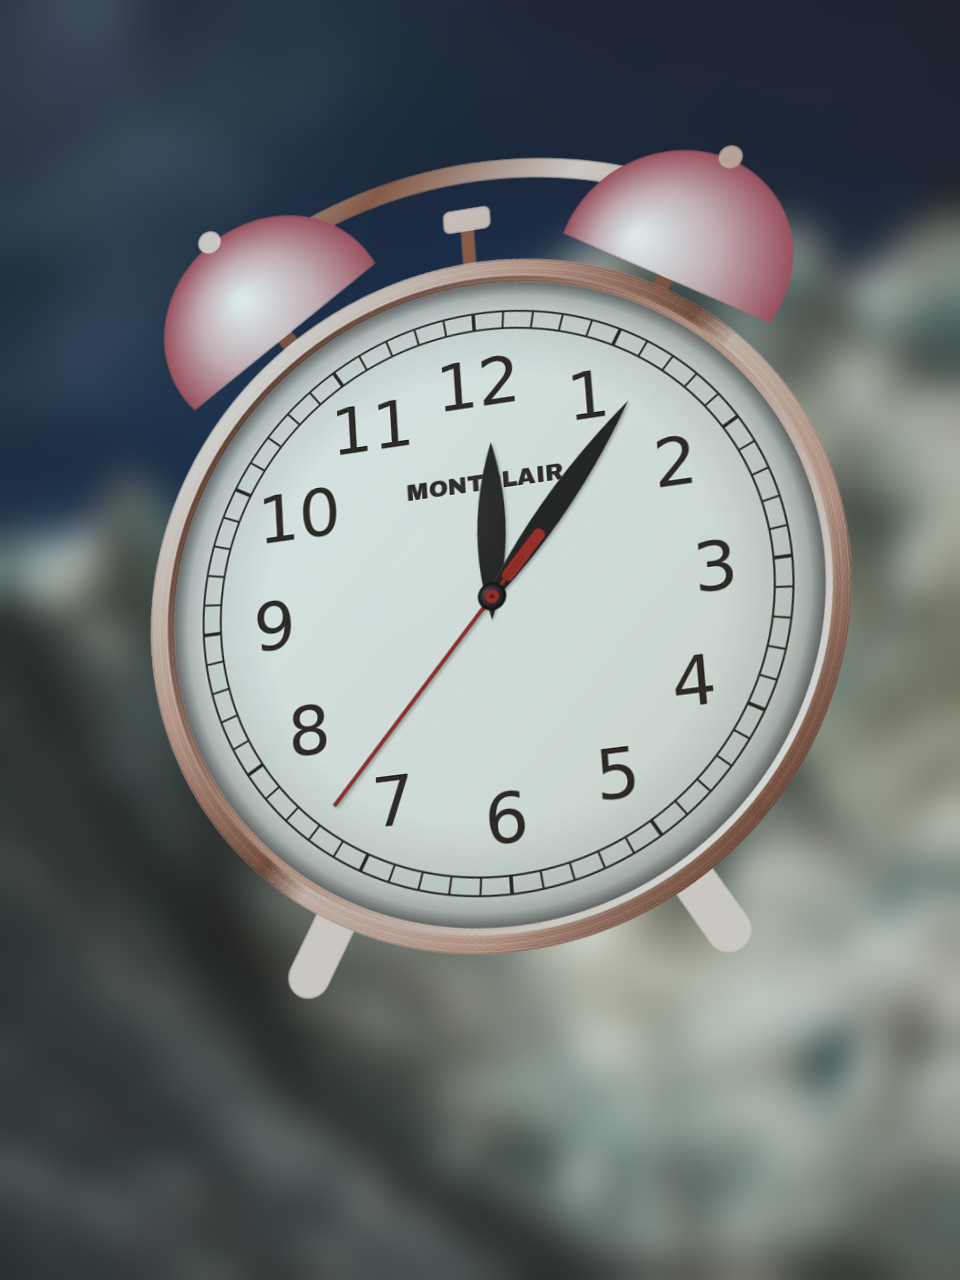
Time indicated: 12:06:37
